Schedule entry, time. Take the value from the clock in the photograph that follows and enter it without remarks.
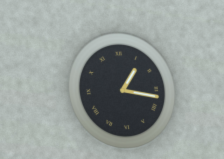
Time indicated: 1:17
